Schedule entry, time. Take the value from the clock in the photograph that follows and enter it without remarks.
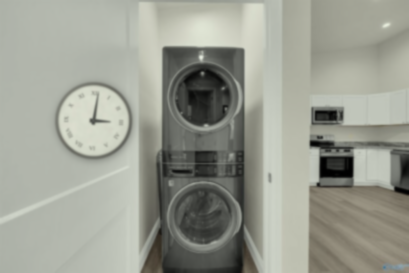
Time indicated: 3:01
